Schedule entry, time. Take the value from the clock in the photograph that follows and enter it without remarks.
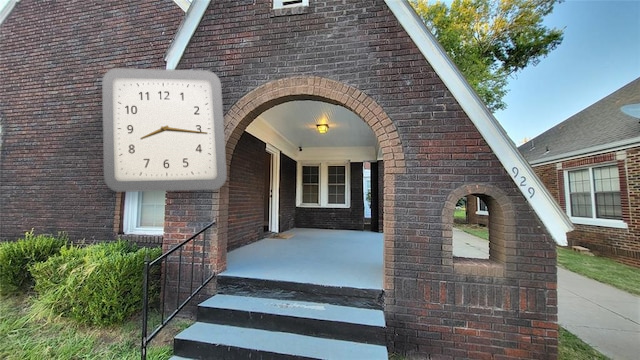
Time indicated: 8:16
